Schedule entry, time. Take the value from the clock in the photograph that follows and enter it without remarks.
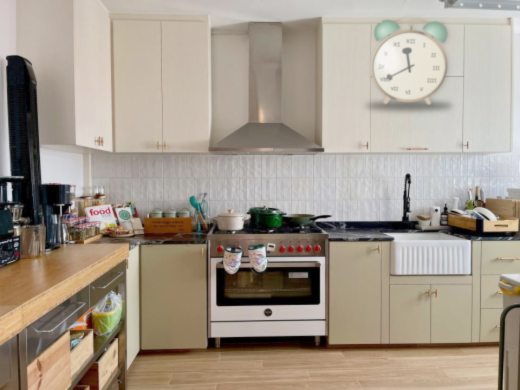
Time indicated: 11:40
